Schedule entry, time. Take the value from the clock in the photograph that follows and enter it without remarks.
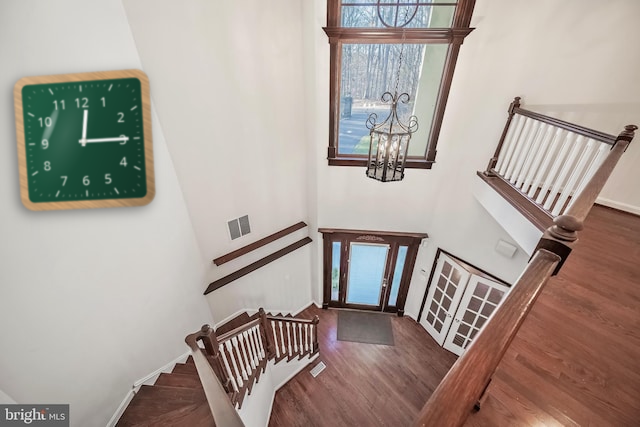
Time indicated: 12:15
